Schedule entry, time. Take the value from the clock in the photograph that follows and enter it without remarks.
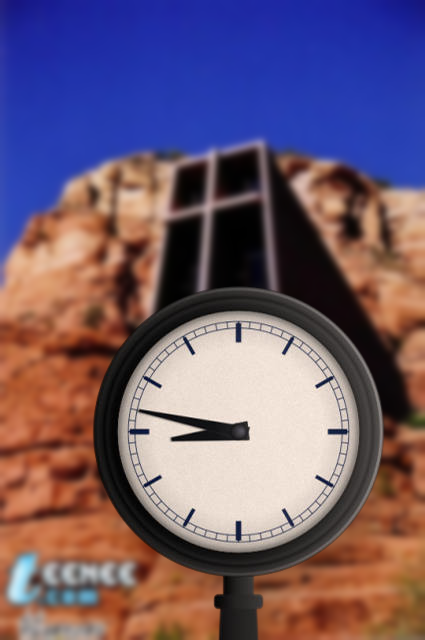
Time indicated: 8:47
